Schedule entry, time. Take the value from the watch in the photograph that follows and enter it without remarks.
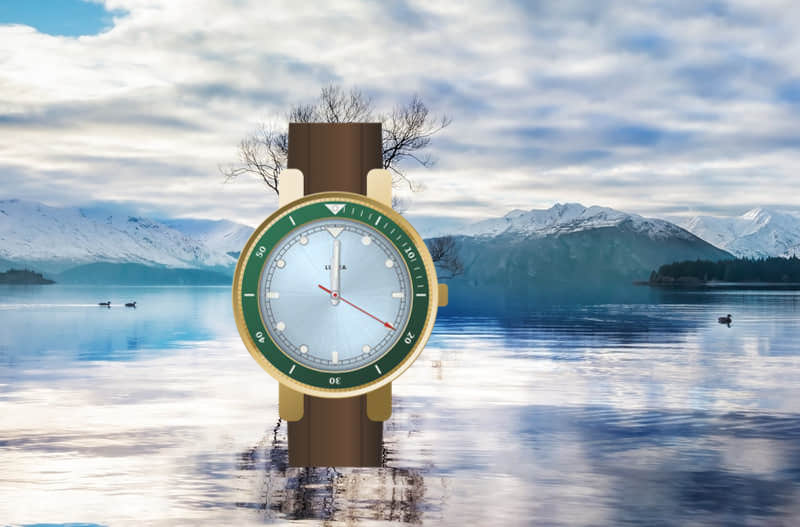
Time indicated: 12:00:20
